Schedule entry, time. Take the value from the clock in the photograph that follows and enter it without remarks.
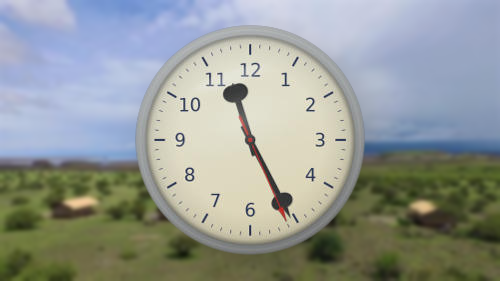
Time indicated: 11:25:26
